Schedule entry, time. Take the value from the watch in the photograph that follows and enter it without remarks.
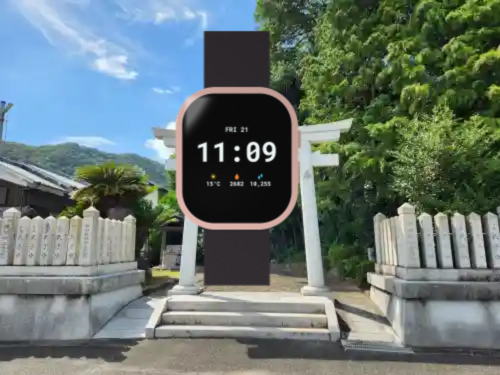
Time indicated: 11:09
